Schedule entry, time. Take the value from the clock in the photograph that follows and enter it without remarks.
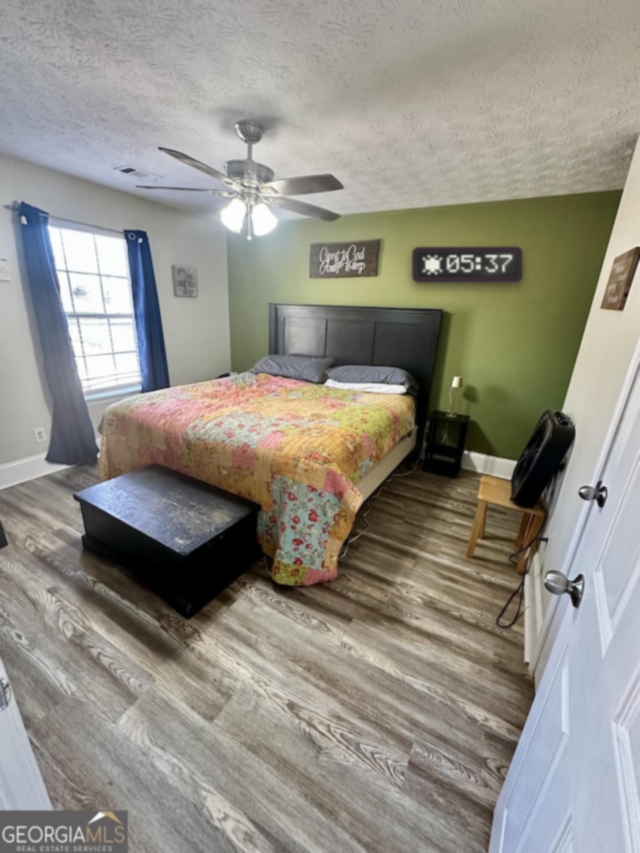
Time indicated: 5:37
